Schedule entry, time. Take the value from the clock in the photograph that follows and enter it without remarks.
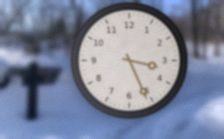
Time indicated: 3:26
